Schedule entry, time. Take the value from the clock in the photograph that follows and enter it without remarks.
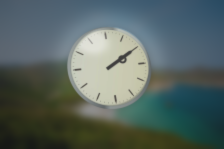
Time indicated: 2:10
